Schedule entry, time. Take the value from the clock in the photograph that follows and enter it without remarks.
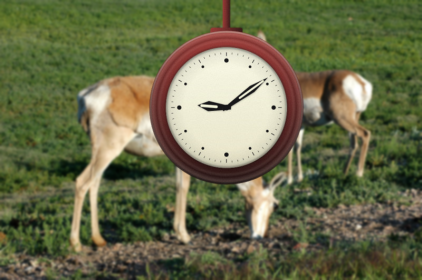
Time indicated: 9:09
